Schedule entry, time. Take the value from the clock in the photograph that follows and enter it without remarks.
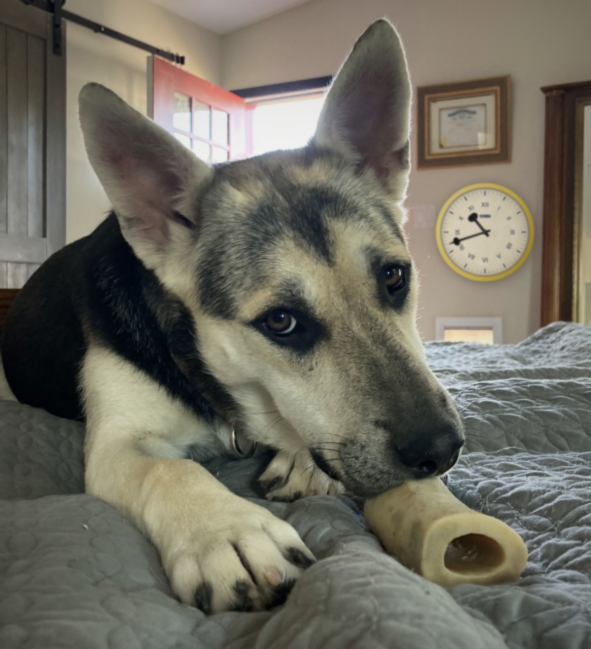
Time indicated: 10:42
